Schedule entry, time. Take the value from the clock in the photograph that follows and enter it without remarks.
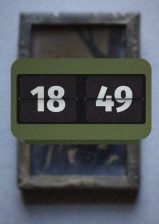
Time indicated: 18:49
